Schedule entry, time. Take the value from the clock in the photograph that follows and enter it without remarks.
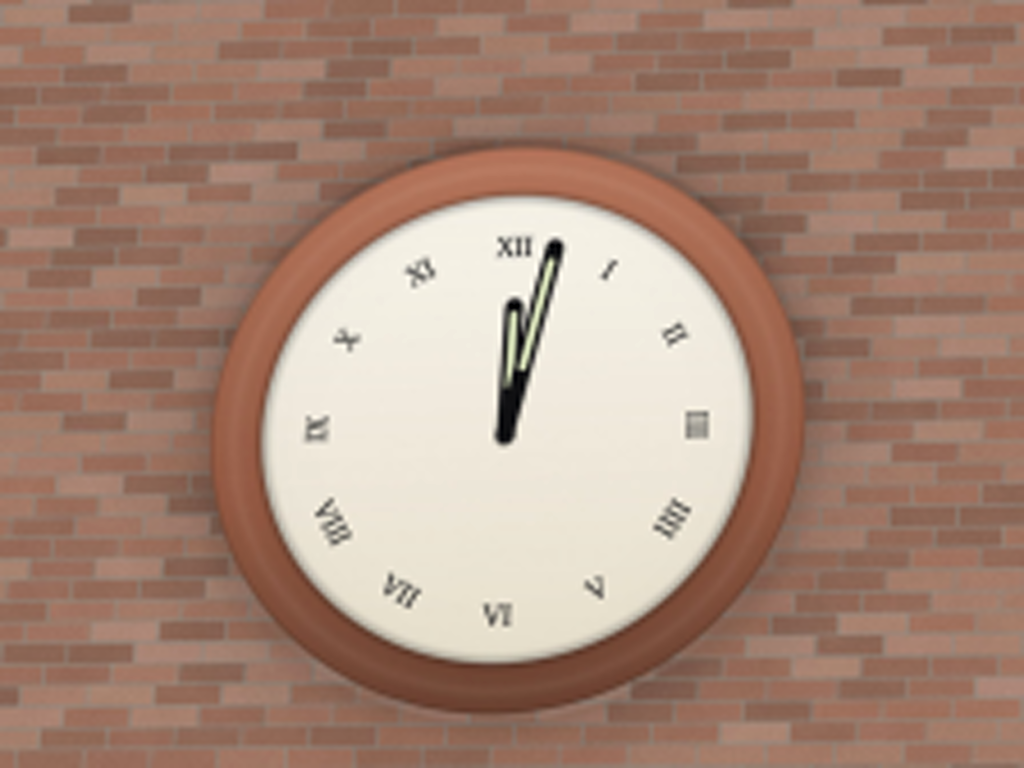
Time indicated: 12:02
